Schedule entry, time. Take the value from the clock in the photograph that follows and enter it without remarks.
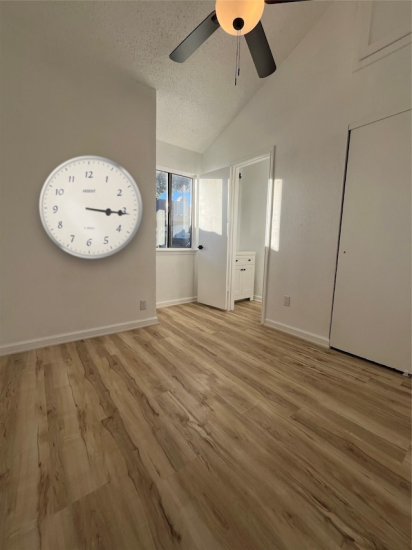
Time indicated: 3:16
